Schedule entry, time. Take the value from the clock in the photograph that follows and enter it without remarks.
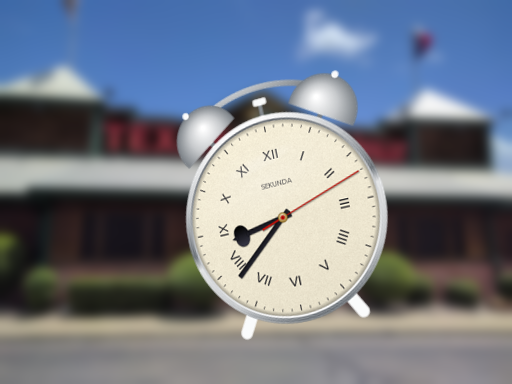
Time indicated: 8:38:12
